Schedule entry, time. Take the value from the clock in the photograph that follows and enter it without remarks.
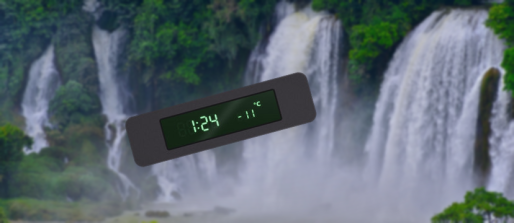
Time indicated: 1:24
